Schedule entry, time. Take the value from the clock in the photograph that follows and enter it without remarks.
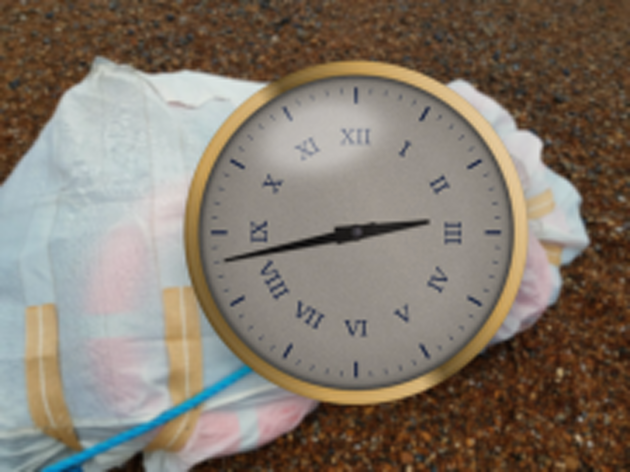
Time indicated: 2:43
